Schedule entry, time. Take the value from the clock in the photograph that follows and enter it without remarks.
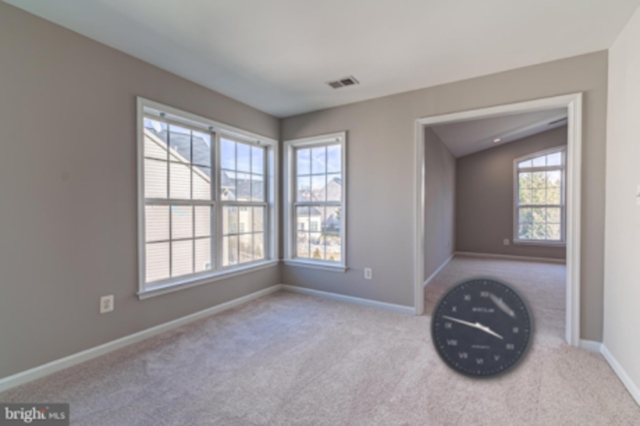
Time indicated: 3:47
